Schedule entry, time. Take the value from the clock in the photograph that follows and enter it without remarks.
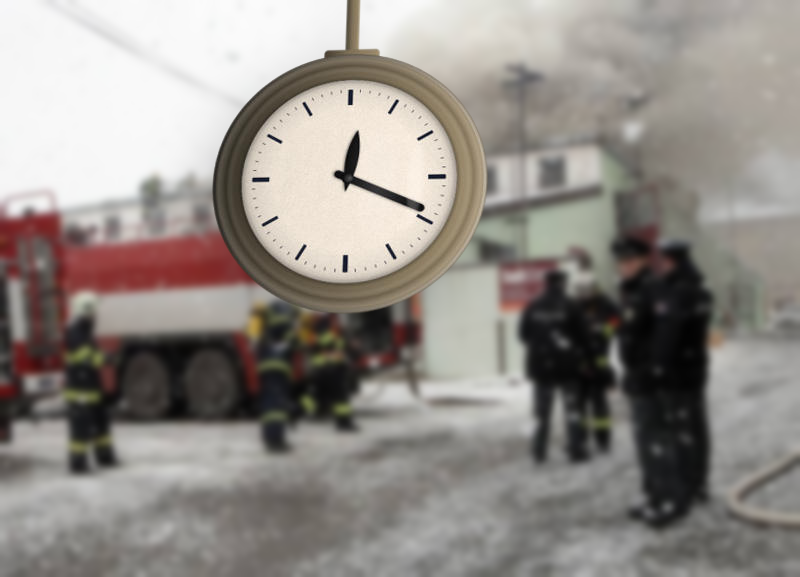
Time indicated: 12:19
